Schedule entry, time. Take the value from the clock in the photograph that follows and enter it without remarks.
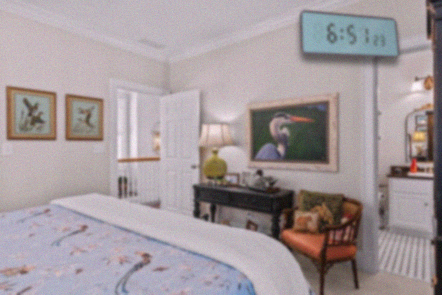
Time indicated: 6:51
